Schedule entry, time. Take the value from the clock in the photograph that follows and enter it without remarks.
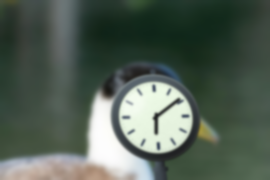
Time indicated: 6:09
